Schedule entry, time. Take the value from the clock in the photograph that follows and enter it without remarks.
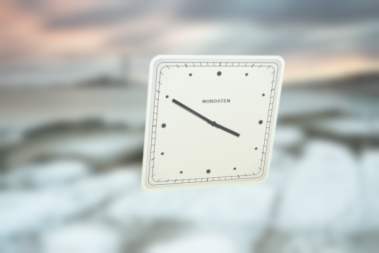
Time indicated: 3:50
